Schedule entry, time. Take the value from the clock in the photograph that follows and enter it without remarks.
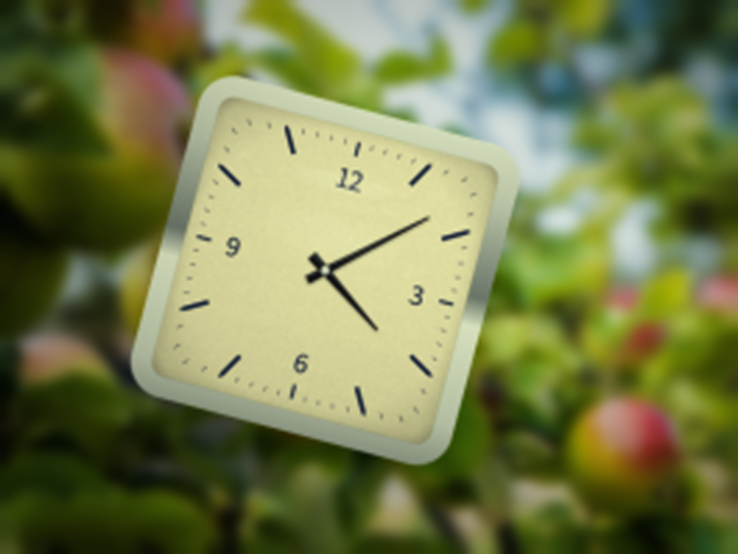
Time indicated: 4:08
